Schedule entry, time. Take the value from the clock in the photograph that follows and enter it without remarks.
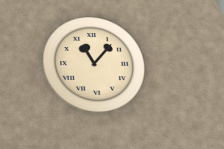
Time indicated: 11:07
